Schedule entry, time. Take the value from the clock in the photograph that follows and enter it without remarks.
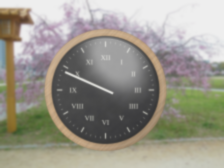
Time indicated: 9:49
